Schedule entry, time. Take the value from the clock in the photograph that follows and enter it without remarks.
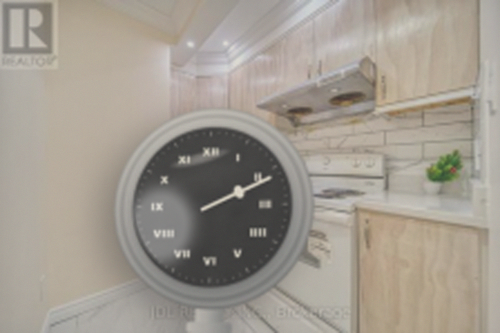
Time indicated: 2:11
